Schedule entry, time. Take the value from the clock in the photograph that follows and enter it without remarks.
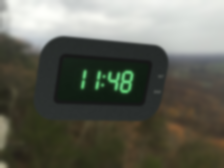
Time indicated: 11:48
